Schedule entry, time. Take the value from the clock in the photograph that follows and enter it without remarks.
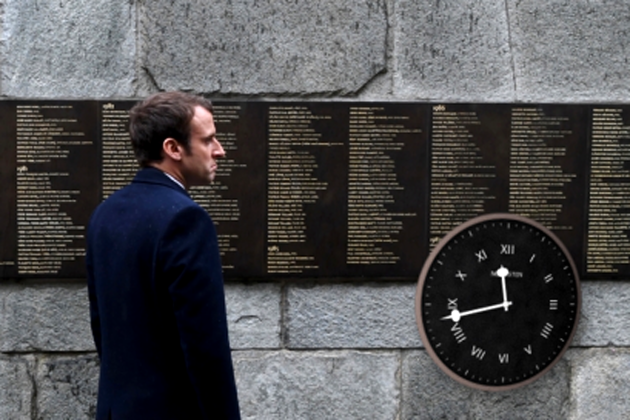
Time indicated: 11:43
